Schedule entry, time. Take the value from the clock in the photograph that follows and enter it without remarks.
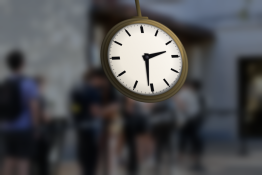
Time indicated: 2:31
